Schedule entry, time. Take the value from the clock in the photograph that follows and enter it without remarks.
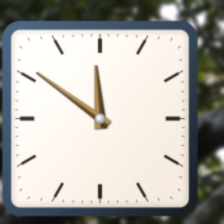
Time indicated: 11:51
